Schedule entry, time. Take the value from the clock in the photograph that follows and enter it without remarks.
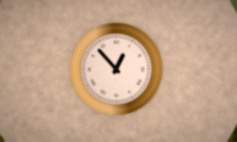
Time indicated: 12:53
